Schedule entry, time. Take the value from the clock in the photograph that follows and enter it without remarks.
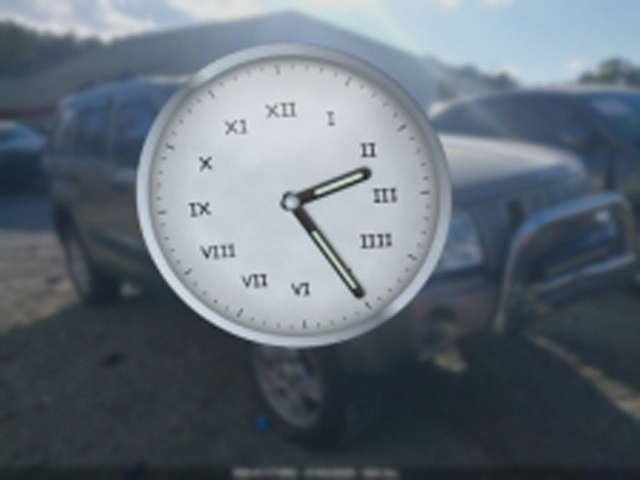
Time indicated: 2:25
